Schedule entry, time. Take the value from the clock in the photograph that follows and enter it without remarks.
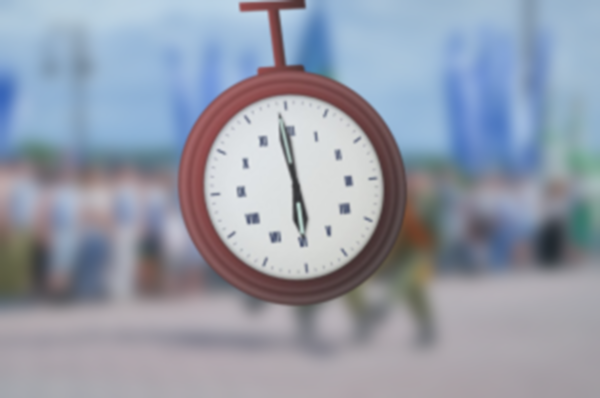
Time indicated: 5:59
